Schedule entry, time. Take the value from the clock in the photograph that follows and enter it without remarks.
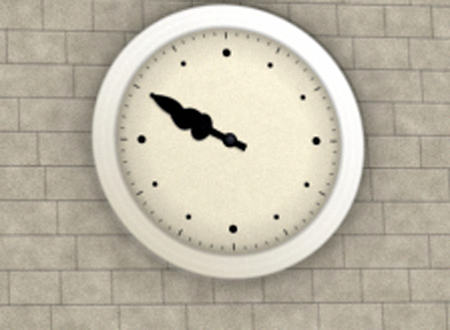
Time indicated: 9:50
